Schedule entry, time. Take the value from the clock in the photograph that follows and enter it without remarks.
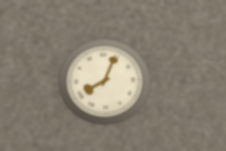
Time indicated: 8:04
